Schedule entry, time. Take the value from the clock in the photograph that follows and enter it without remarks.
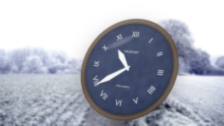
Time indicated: 10:39
